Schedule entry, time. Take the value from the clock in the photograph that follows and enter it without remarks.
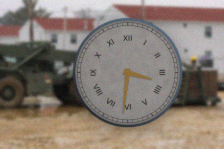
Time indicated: 3:31
